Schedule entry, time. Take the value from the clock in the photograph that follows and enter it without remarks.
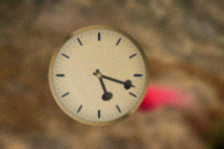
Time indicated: 5:18
